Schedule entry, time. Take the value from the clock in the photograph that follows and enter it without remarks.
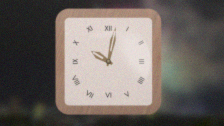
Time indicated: 10:02
